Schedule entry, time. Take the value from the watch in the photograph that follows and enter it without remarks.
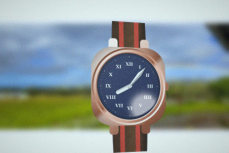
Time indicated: 8:07
